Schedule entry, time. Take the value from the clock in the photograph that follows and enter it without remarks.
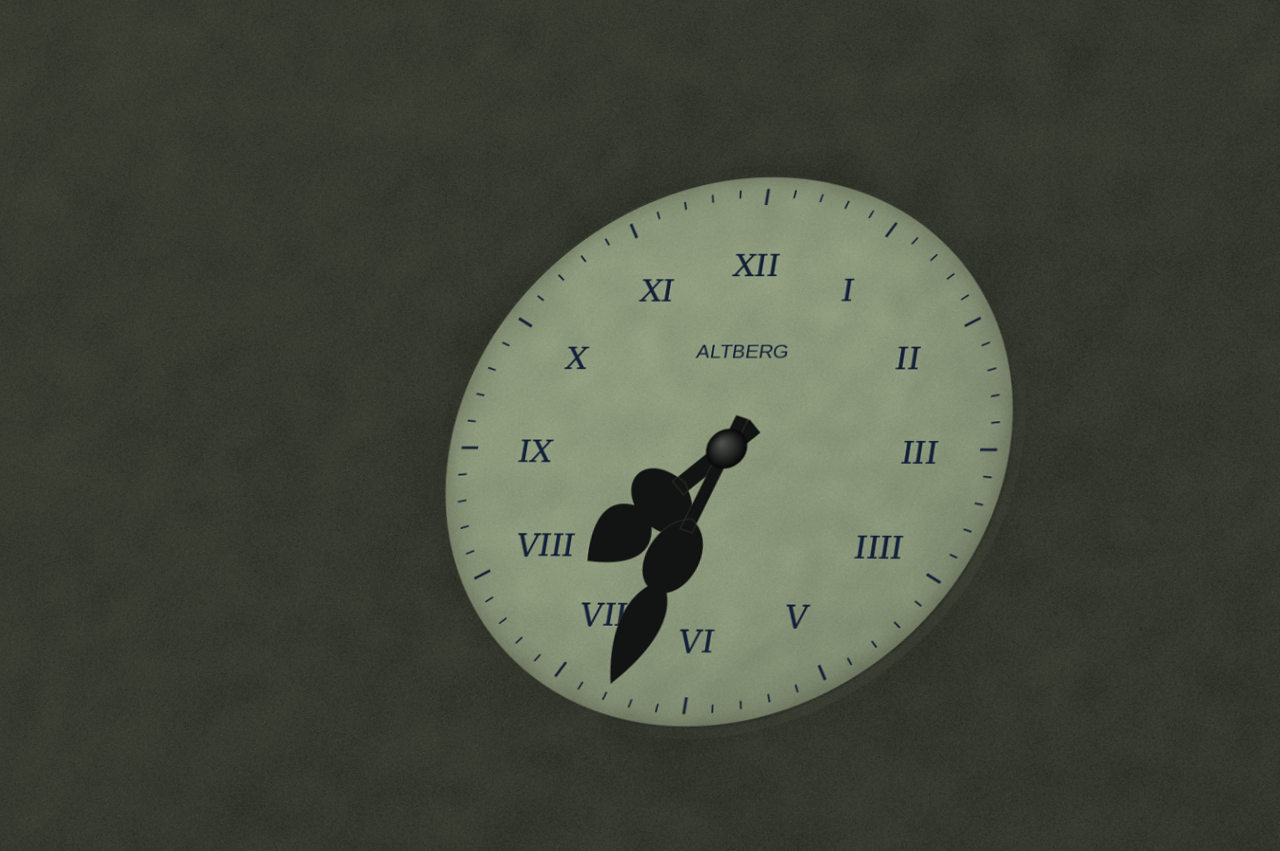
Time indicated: 7:33
